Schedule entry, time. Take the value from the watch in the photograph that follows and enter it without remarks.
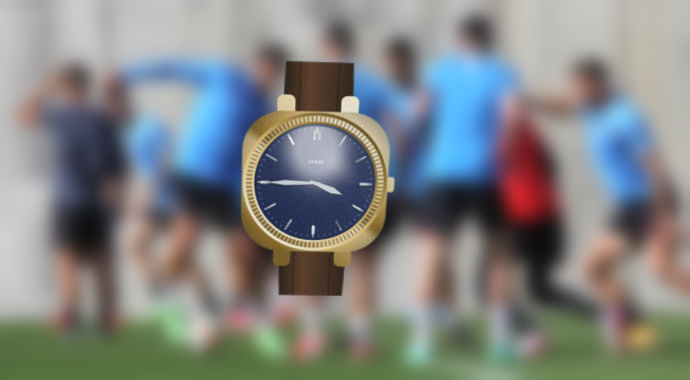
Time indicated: 3:45
